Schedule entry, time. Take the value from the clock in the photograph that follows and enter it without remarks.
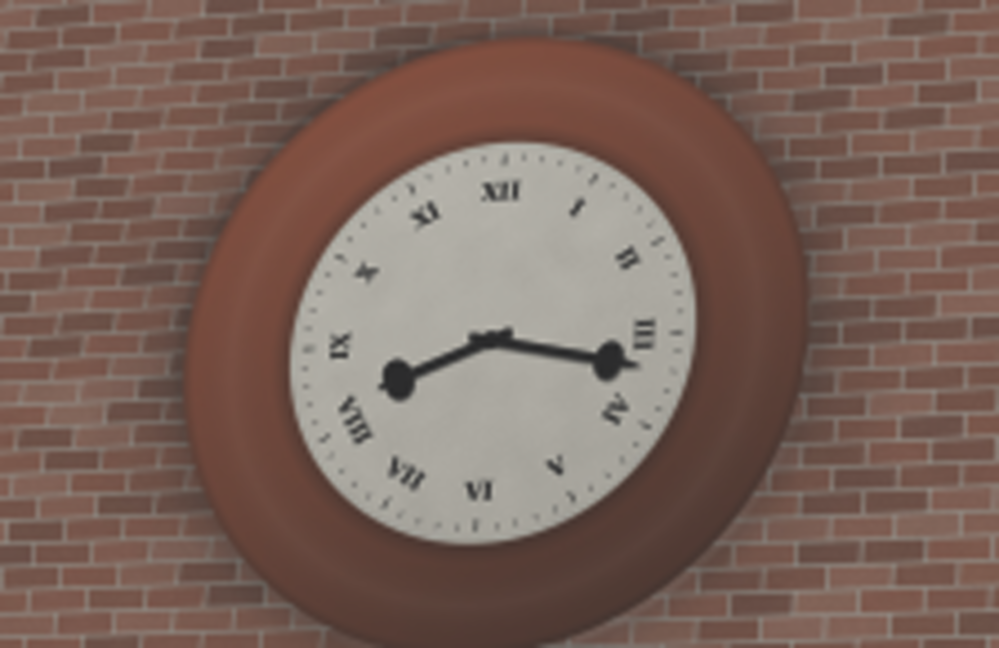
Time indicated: 8:17
